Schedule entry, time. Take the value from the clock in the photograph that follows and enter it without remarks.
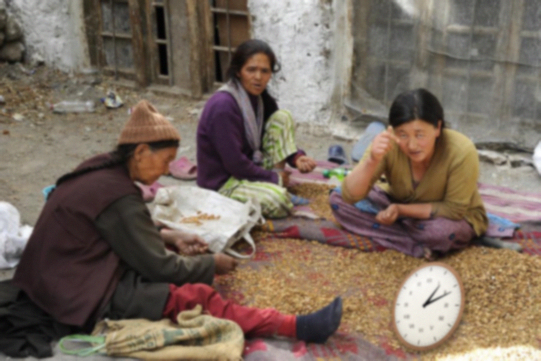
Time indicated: 1:11
